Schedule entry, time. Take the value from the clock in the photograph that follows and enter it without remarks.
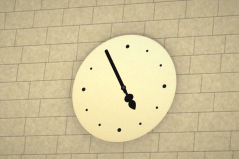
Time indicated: 4:55
